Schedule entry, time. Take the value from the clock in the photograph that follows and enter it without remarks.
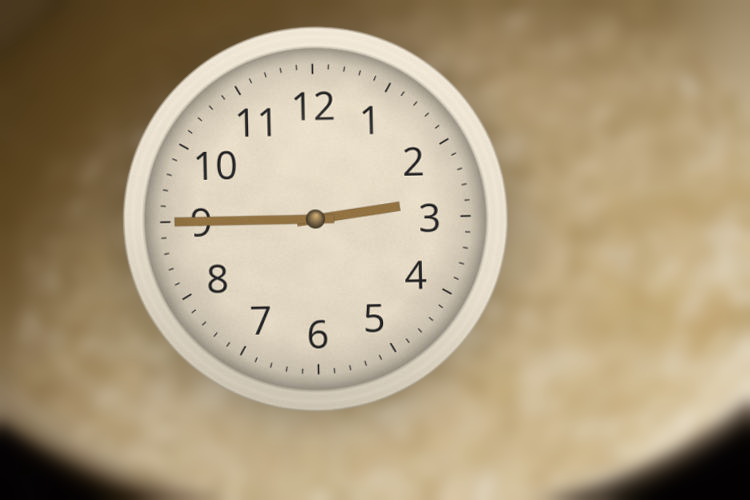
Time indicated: 2:45
